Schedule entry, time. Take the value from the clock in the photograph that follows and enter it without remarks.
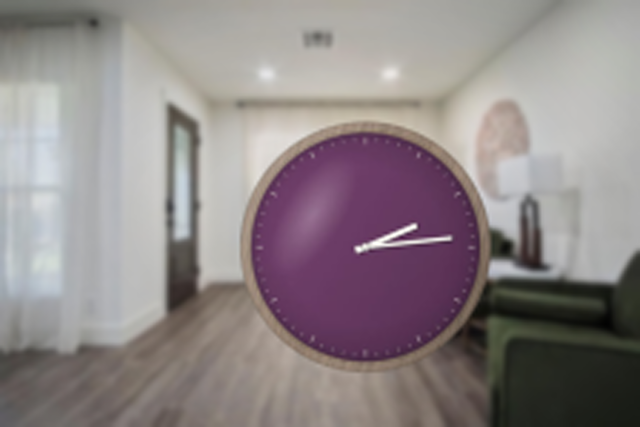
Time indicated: 2:14
